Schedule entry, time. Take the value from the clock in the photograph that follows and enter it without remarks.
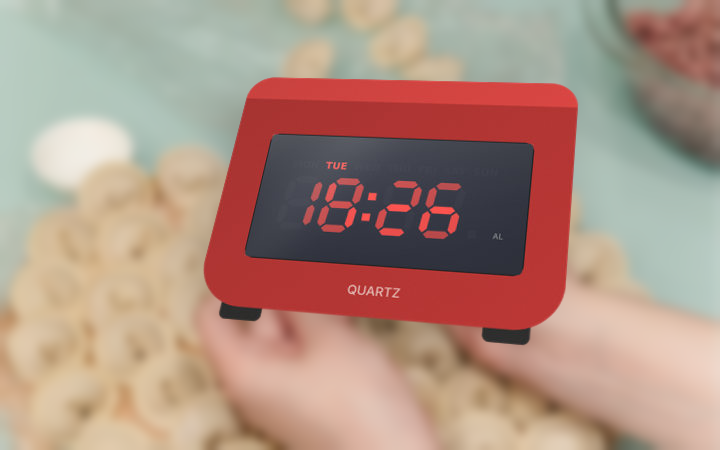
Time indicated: 18:26
